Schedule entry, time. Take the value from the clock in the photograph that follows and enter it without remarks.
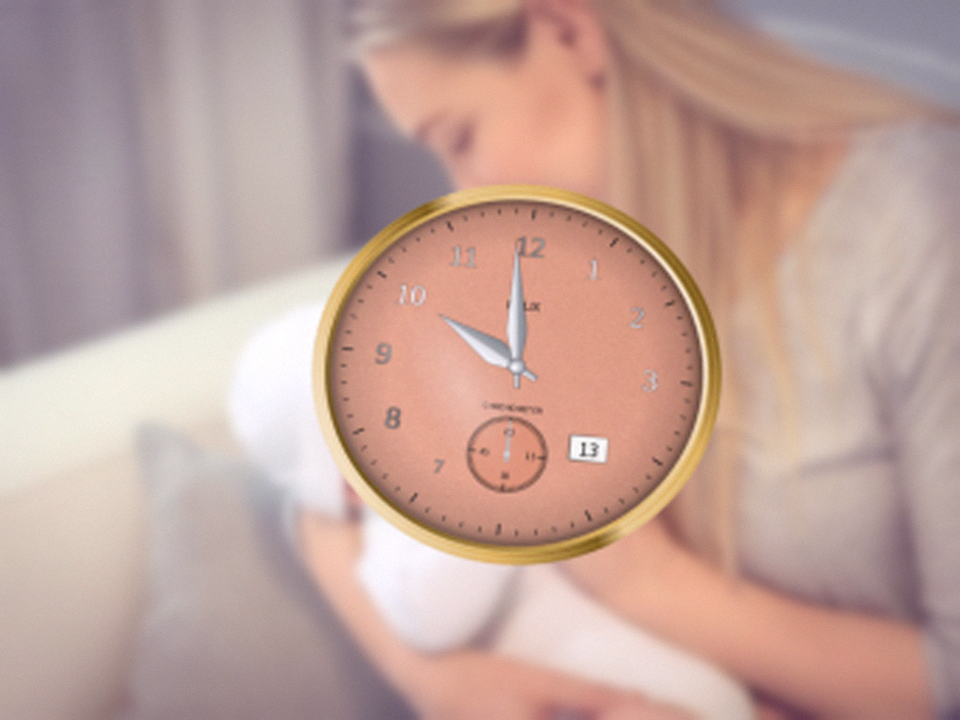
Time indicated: 9:59
